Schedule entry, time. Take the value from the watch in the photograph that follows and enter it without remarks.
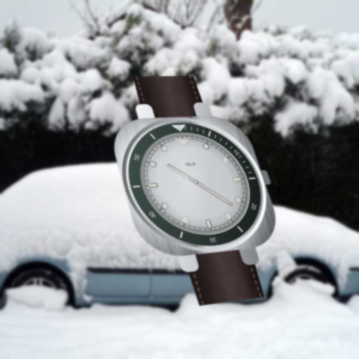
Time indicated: 10:22
